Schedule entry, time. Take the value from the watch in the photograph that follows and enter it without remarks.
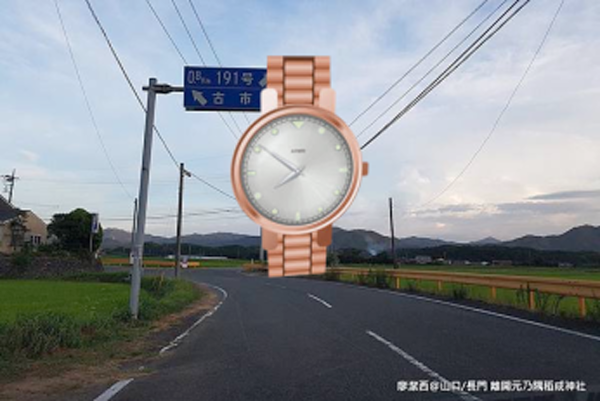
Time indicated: 7:51
